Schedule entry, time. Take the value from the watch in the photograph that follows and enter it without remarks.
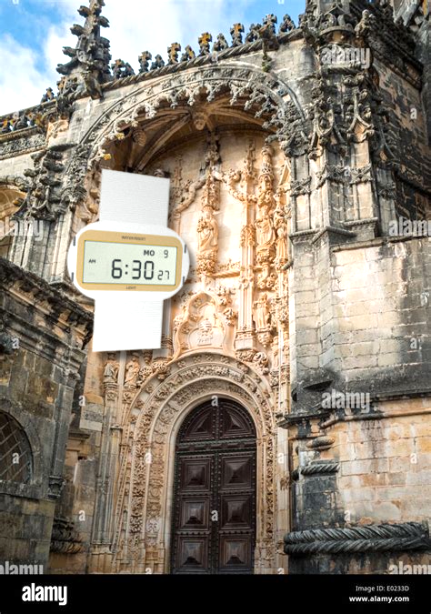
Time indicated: 6:30:27
